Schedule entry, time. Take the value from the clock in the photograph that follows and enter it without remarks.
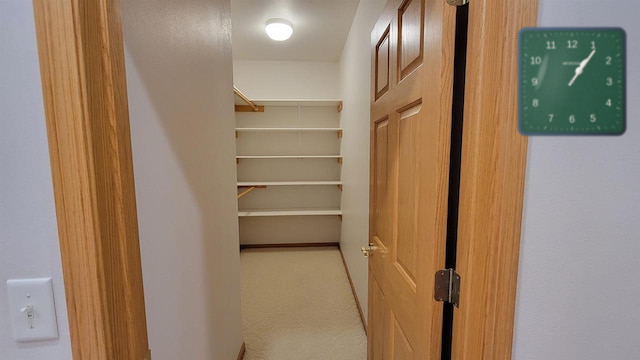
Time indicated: 1:06
